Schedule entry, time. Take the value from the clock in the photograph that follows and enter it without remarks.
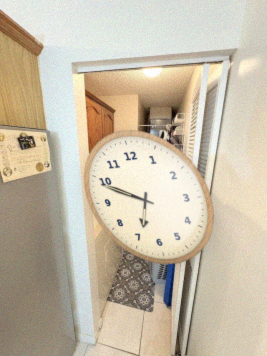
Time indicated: 6:49
